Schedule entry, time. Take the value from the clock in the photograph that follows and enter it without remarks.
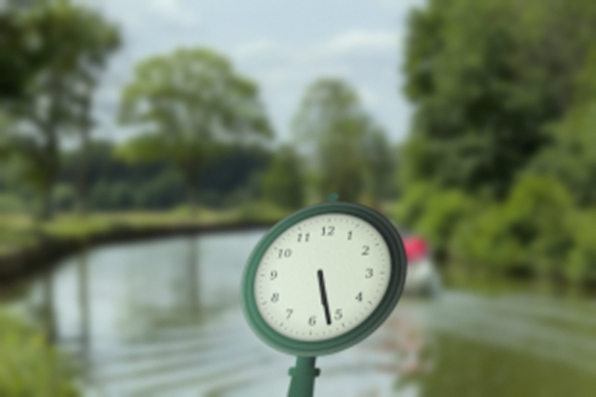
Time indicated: 5:27
